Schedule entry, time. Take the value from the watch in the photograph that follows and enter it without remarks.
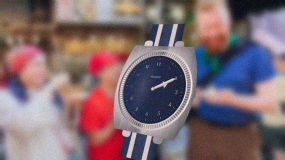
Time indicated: 2:10
